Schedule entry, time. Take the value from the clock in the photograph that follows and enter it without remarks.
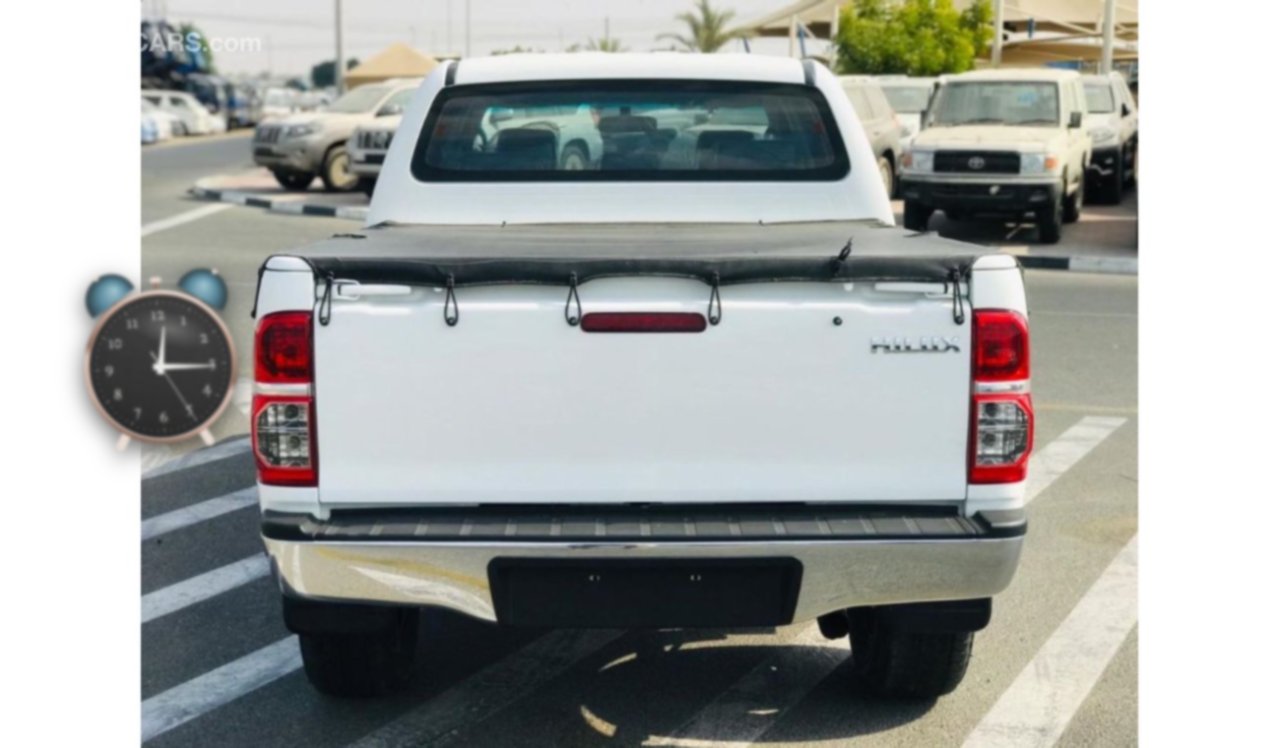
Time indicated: 12:15:25
